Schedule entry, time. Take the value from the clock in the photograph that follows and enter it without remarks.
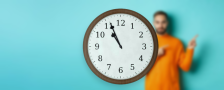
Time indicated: 10:56
